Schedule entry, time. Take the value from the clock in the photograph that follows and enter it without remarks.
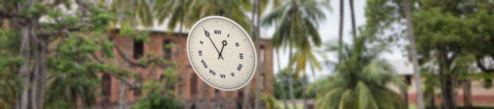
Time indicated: 12:55
